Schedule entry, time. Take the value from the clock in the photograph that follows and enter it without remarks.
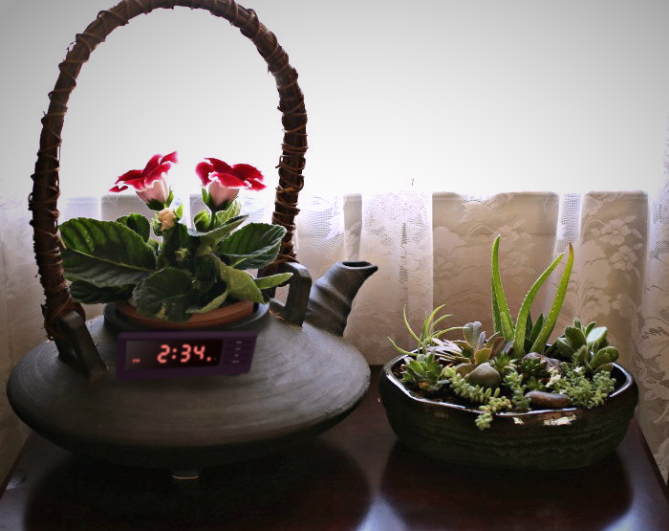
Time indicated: 2:34
